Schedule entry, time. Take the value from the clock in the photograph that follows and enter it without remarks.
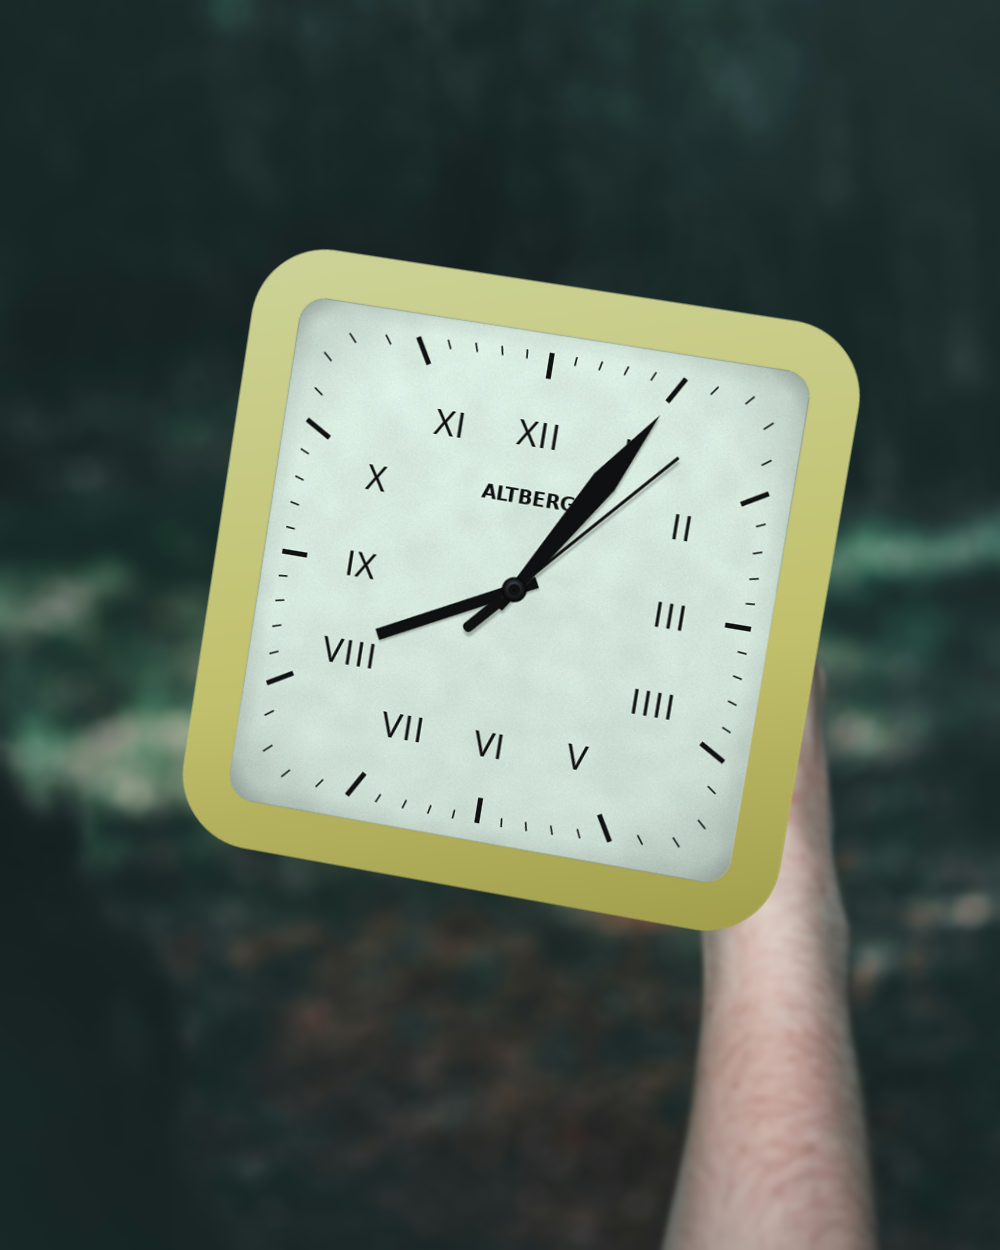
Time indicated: 8:05:07
